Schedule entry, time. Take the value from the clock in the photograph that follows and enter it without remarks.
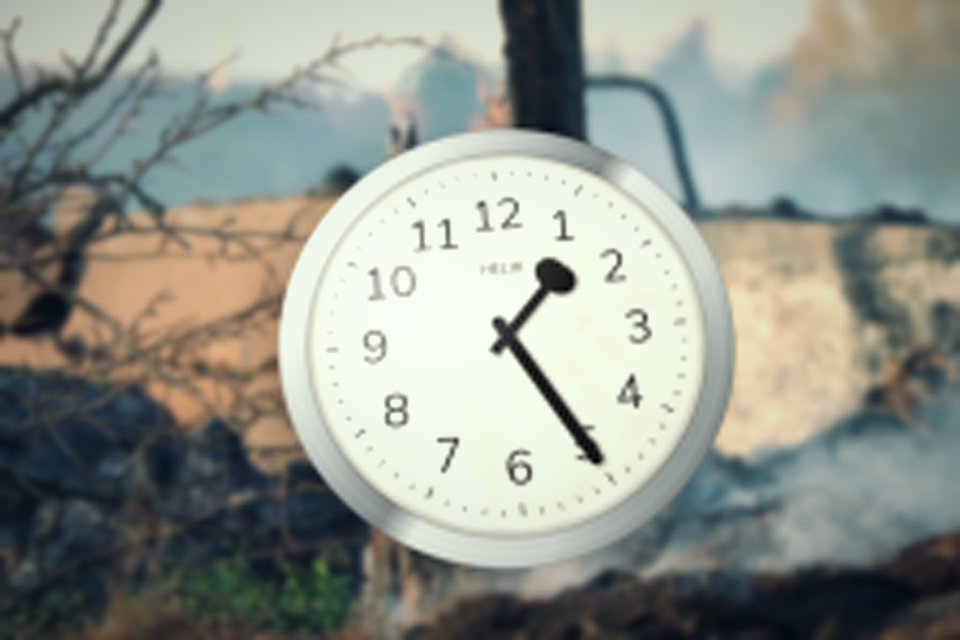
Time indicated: 1:25
